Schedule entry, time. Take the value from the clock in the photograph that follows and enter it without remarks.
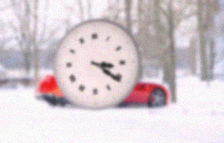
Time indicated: 3:21
